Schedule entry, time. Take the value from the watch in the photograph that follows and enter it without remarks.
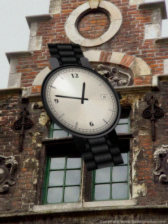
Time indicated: 12:47
